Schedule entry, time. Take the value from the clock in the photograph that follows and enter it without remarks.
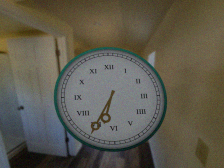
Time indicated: 6:35
